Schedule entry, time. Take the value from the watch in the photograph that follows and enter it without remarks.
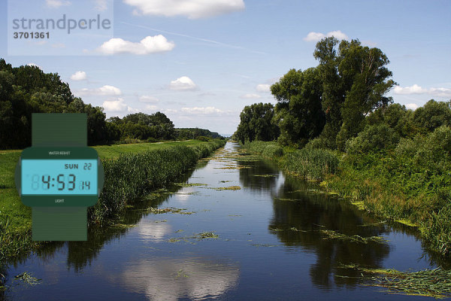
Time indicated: 4:53:14
